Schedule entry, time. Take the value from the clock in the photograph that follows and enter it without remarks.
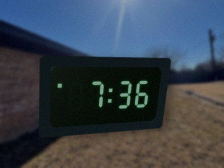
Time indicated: 7:36
